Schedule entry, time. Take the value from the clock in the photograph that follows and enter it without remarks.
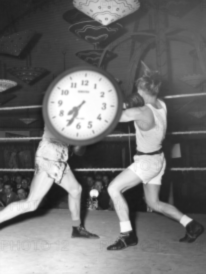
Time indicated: 7:34
